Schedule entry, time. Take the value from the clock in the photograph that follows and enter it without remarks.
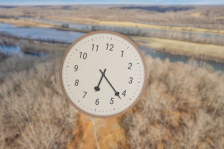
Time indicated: 6:22
